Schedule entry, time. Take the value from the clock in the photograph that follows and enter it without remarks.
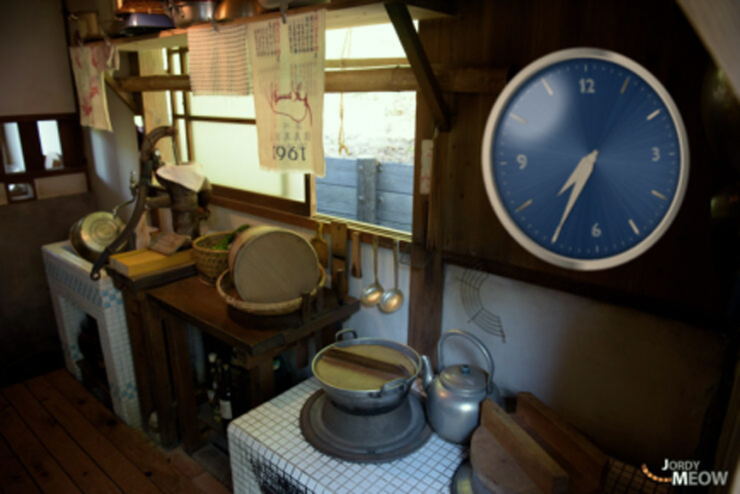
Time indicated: 7:35
